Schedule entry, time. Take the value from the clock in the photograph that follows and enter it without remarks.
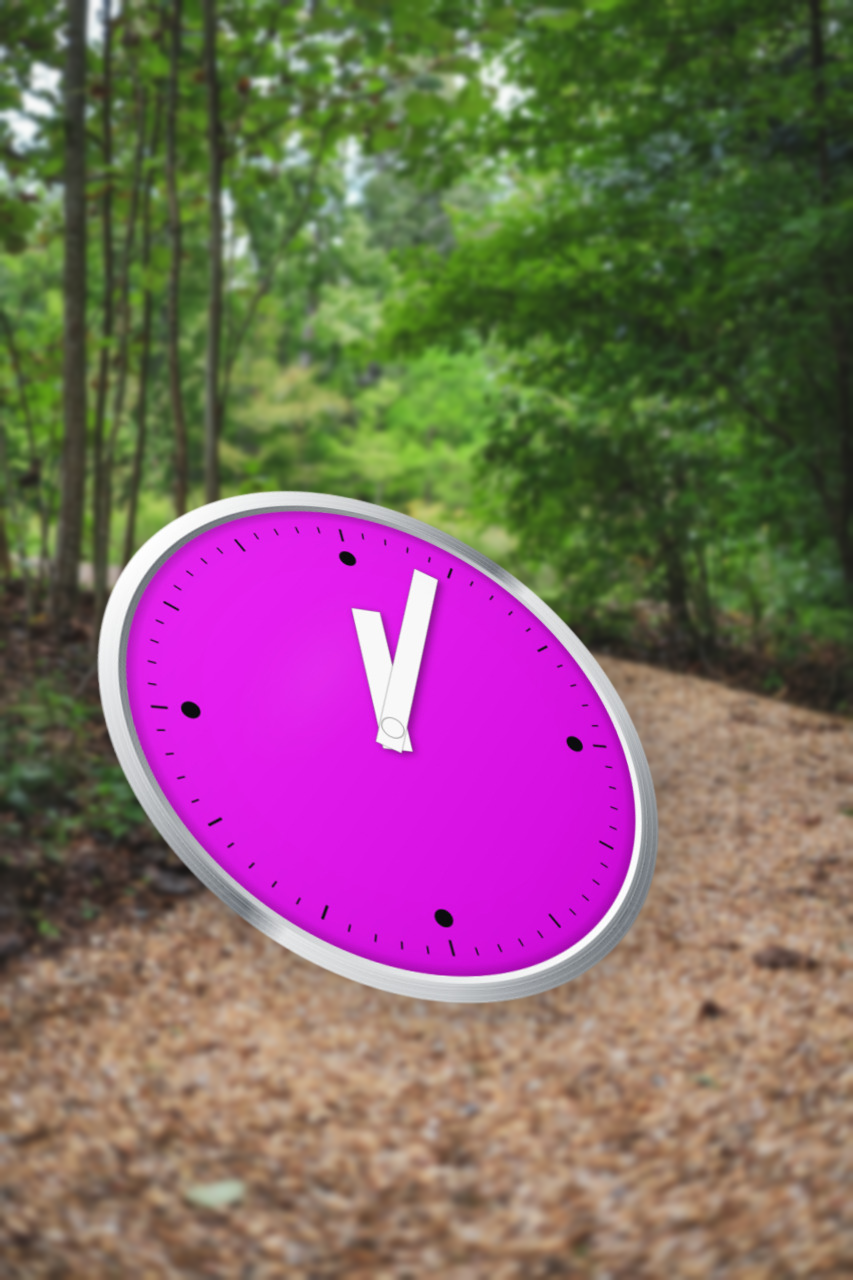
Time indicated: 12:04
